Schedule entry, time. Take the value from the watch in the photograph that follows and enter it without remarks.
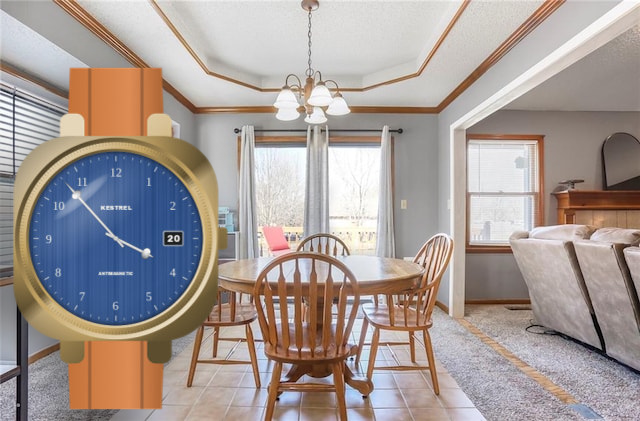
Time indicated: 3:53
